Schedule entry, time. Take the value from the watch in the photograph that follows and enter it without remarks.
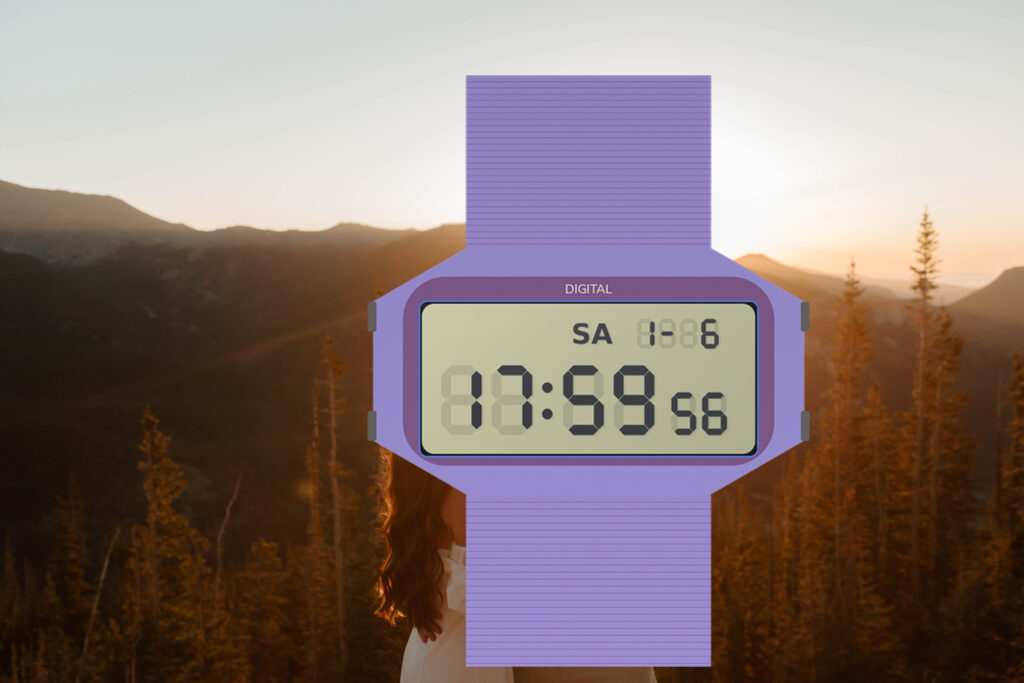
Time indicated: 17:59:56
